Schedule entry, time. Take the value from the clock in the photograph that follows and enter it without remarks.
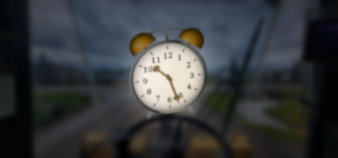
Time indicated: 10:27
